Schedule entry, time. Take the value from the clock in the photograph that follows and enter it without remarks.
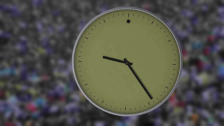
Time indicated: 9:24
